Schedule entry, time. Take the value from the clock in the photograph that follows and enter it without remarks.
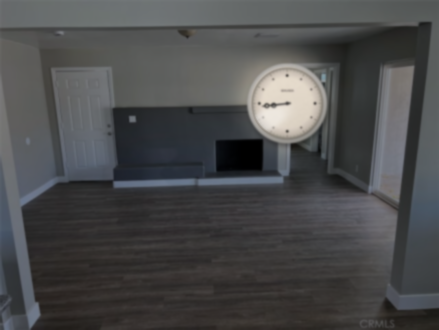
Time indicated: 8:44
